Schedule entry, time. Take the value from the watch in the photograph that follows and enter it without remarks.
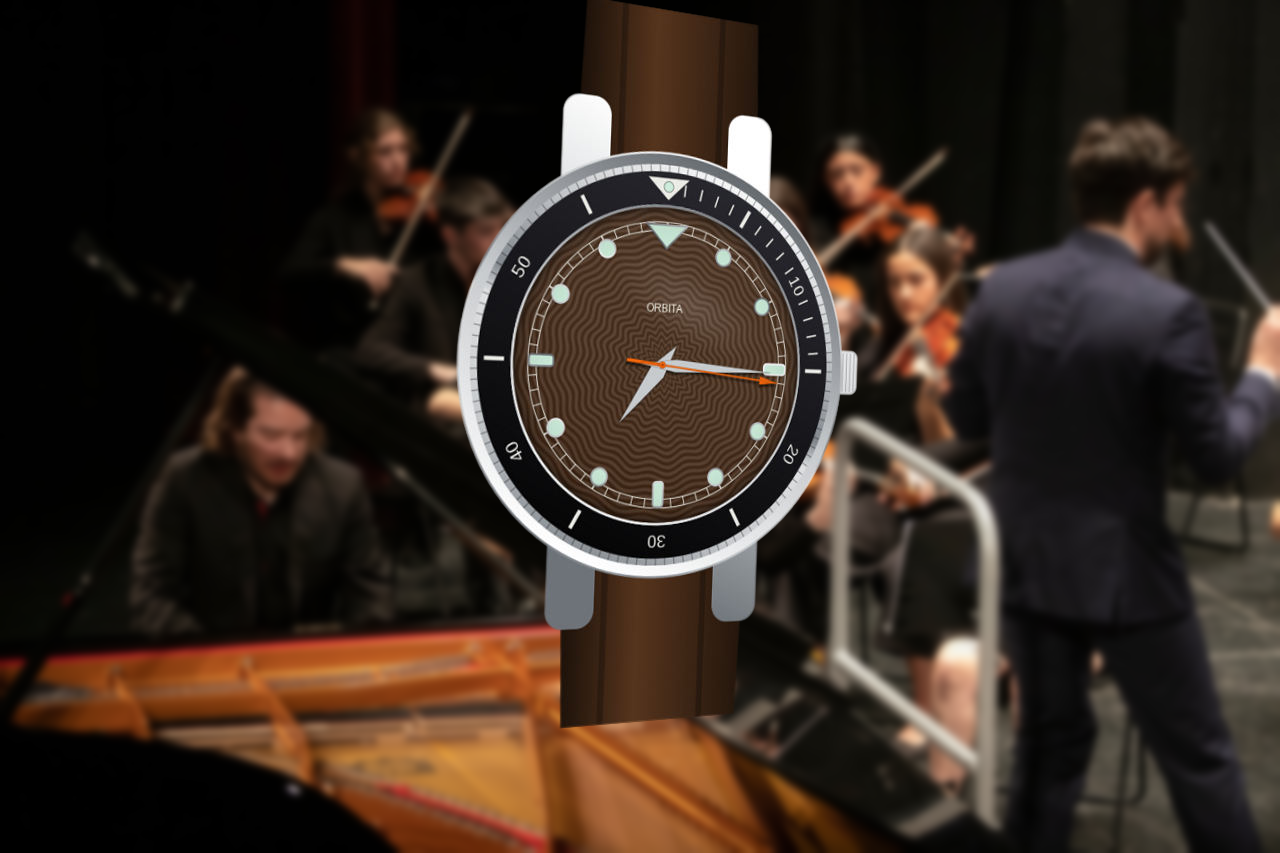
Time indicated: 7:15:16
